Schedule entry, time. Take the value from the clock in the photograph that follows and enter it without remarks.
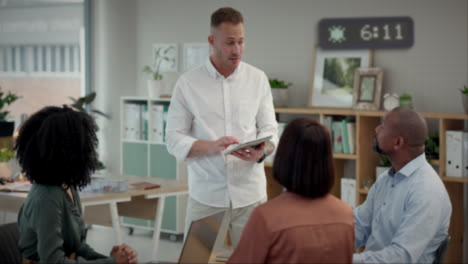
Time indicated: 6:11
